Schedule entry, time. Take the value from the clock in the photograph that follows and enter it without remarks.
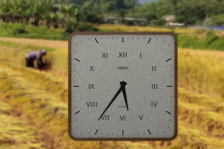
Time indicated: 5:36
